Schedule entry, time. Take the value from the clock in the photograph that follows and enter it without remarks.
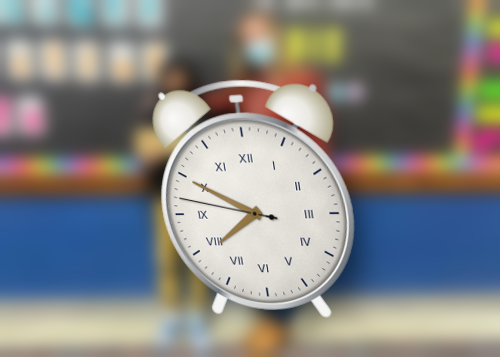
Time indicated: 7:49:47
